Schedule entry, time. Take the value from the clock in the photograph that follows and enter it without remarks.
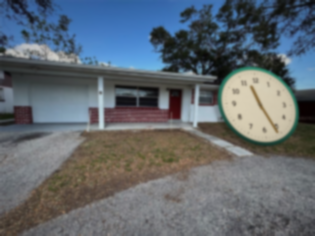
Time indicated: 11:26
